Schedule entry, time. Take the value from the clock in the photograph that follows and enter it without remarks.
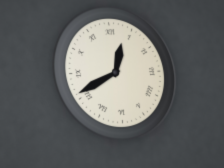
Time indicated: 12:41
